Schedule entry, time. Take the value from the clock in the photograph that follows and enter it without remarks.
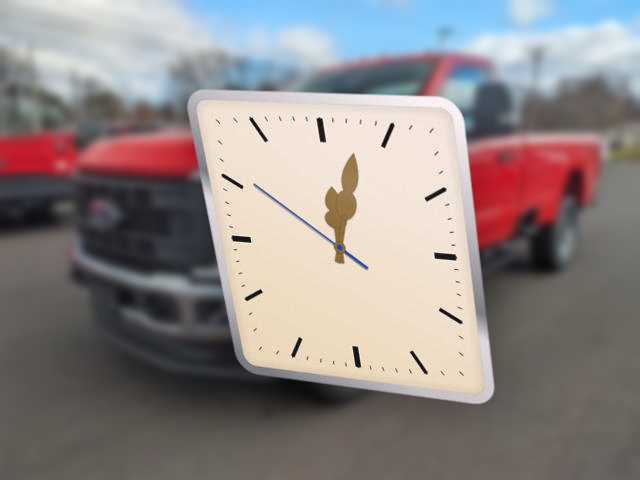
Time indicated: 12:02:51
